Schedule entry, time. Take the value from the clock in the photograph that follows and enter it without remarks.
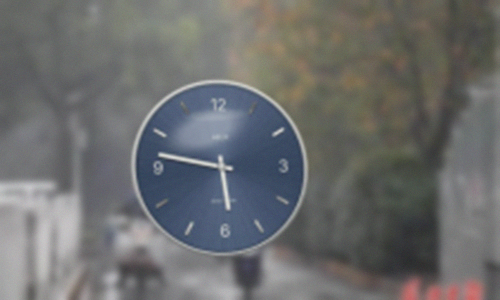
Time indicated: 5:47
